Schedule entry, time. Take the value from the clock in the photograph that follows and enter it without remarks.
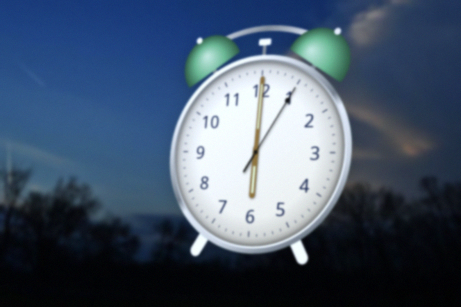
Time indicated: 6:00:05
